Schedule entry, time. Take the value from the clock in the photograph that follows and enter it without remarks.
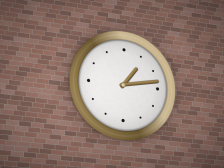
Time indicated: 1:13
